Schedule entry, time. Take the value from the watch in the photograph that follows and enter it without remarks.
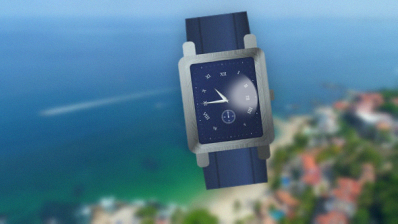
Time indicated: 10:45
